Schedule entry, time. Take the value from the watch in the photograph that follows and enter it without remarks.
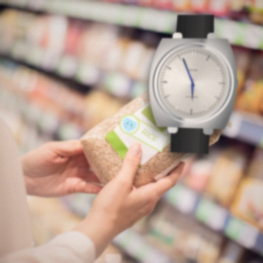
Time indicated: 5:56
